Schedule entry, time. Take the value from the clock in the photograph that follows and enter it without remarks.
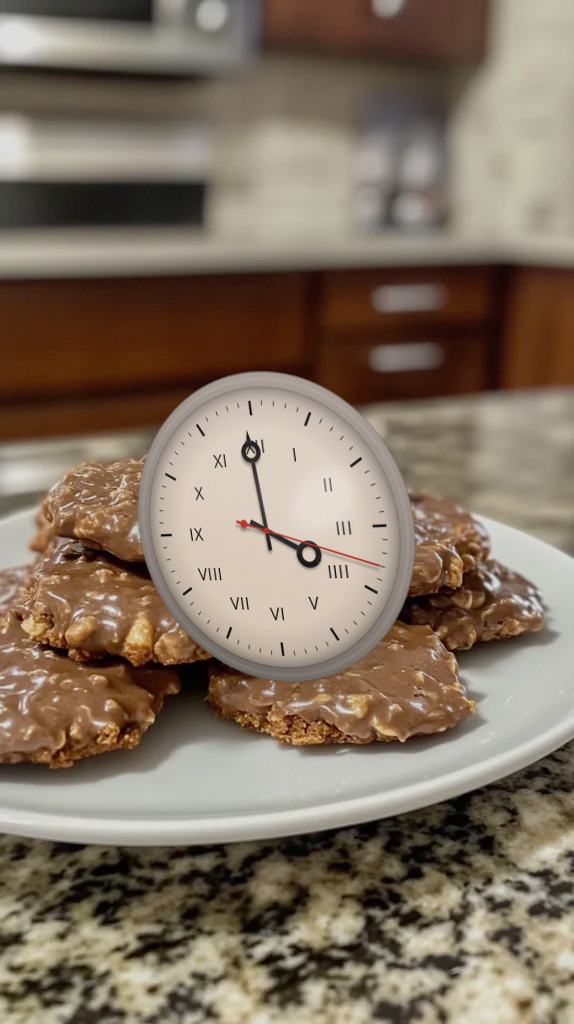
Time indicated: 3:59:18
